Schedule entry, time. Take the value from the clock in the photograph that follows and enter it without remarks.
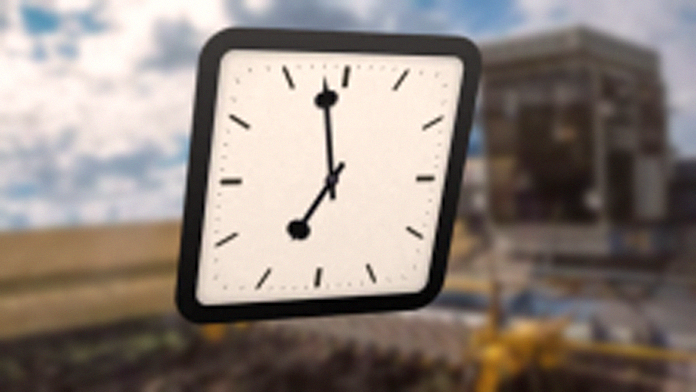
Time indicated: 6:58
